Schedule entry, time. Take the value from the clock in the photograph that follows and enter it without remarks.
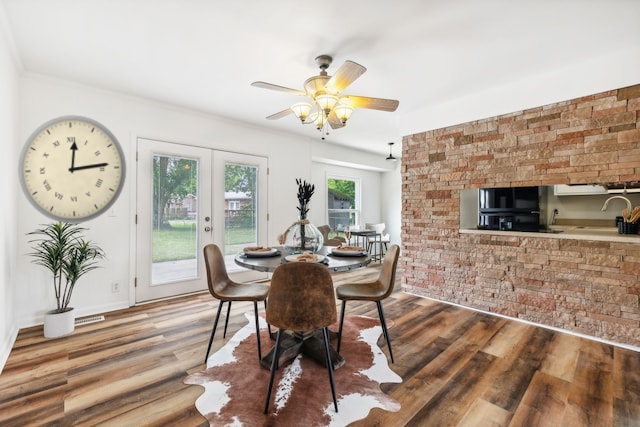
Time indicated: 12:14
